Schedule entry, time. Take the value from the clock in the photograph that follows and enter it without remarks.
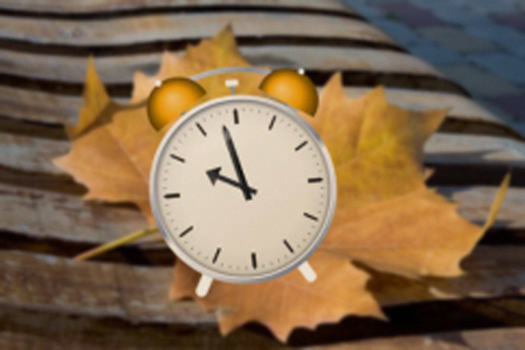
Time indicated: 9:58
